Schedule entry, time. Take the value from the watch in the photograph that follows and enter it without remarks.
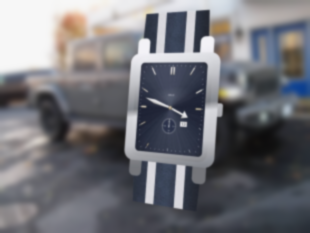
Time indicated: 3:48
